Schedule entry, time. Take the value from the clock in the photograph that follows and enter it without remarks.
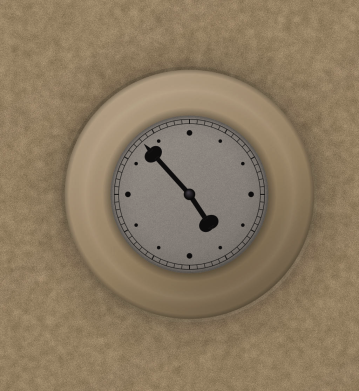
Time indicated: 4:53
